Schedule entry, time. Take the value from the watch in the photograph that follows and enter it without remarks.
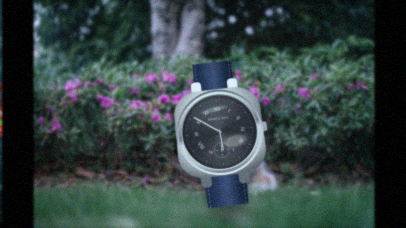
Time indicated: 5:51
